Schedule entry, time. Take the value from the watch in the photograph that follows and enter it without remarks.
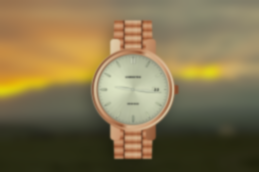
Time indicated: 9:16
